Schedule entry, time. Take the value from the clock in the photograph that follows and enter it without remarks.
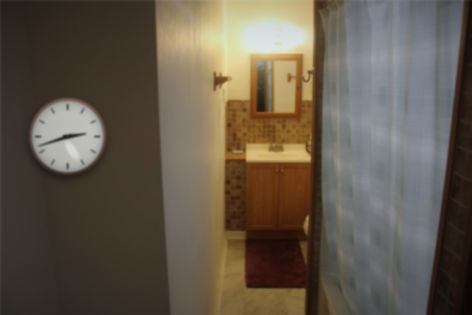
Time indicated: 2:42
